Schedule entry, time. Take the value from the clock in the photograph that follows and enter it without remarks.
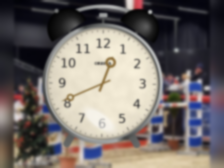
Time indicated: 12:41
